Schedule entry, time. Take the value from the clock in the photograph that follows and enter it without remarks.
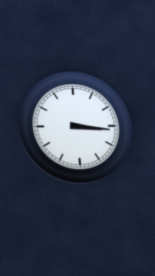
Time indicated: 3:16
